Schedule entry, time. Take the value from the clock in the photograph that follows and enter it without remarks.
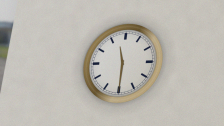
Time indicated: 11:30
